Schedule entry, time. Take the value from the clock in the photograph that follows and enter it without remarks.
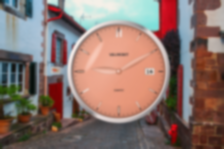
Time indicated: 9:10
